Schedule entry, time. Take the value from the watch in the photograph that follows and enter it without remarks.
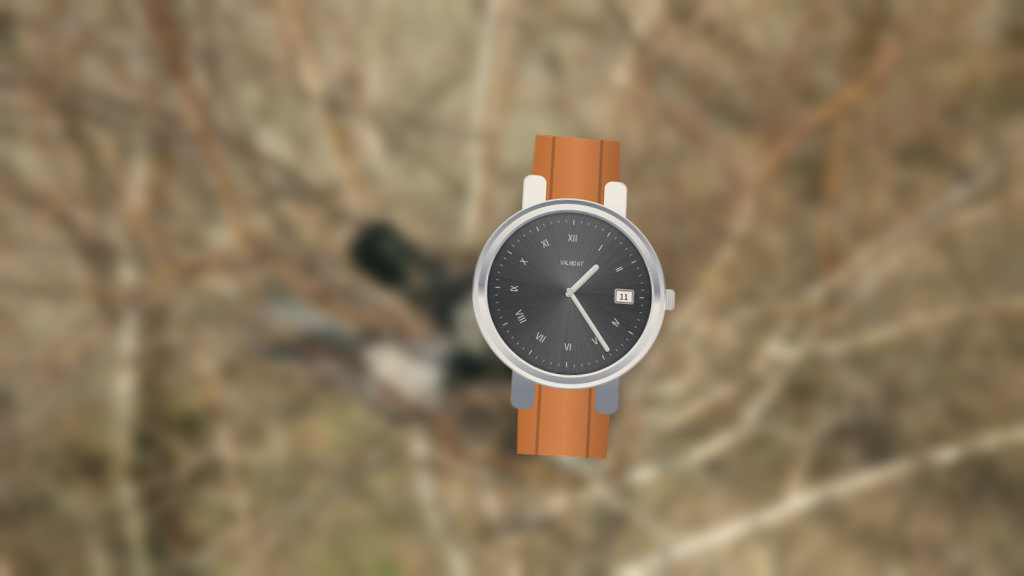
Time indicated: 1:24
